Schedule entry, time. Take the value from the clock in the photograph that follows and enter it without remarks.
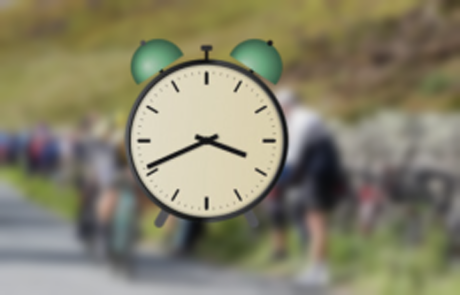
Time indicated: 3:41
